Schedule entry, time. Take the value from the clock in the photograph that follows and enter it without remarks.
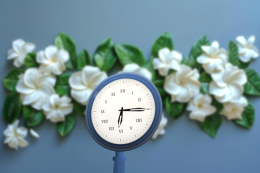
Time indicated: 6:15
